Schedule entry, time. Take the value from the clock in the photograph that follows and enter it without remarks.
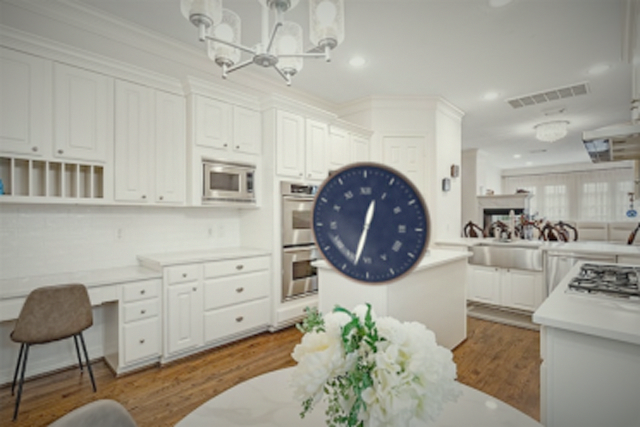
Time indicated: 12:33
